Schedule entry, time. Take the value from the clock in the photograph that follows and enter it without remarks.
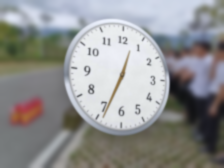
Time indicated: 12:34
